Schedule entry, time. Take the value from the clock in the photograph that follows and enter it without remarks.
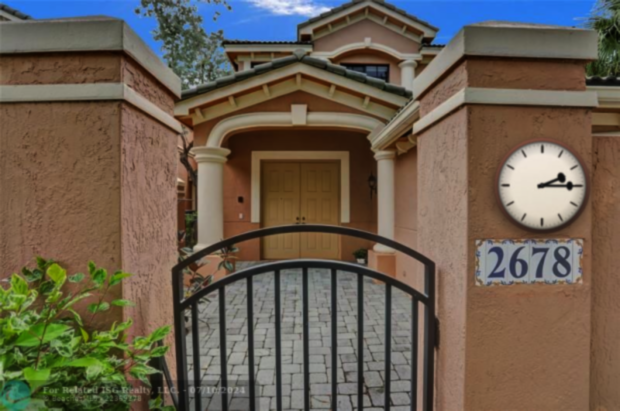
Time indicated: 2:15
